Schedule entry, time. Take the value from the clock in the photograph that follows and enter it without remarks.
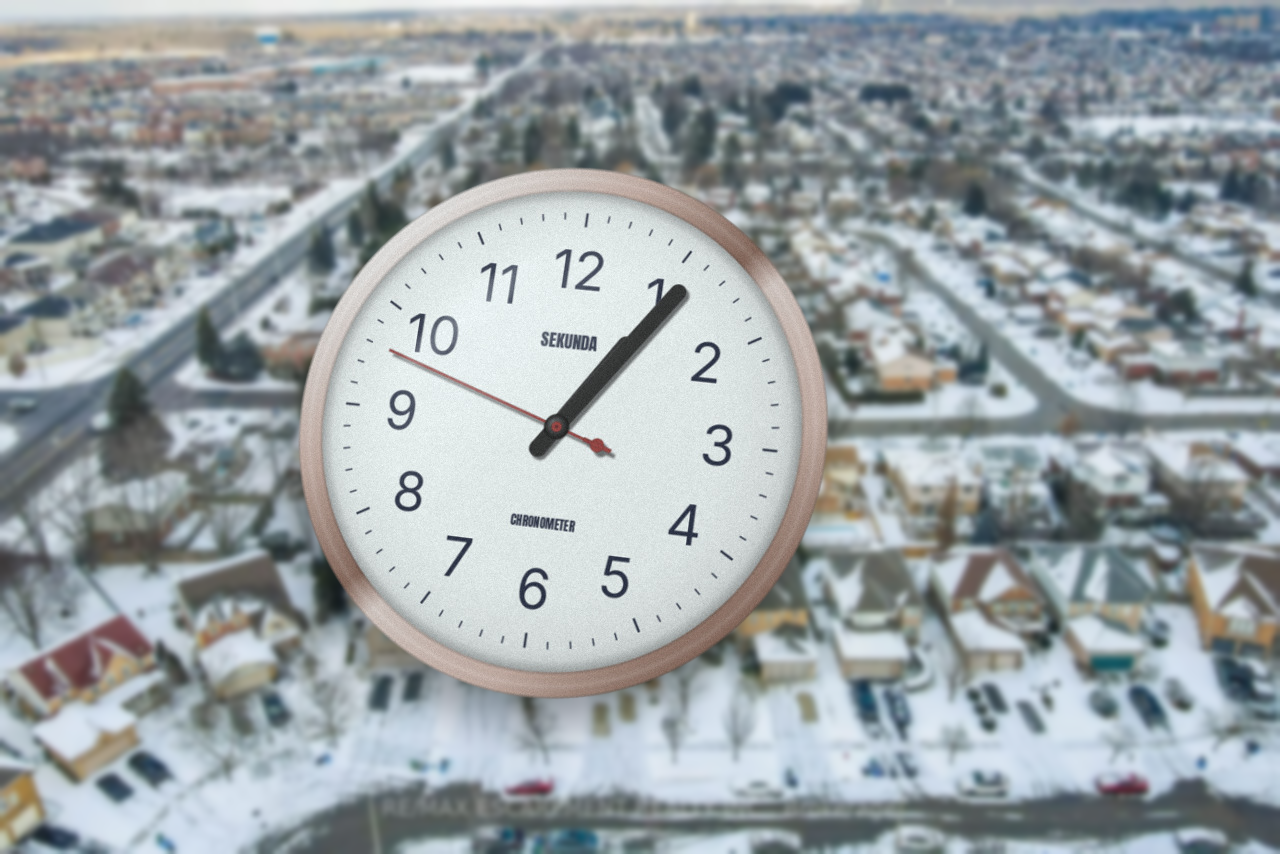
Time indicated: 1:05:48
